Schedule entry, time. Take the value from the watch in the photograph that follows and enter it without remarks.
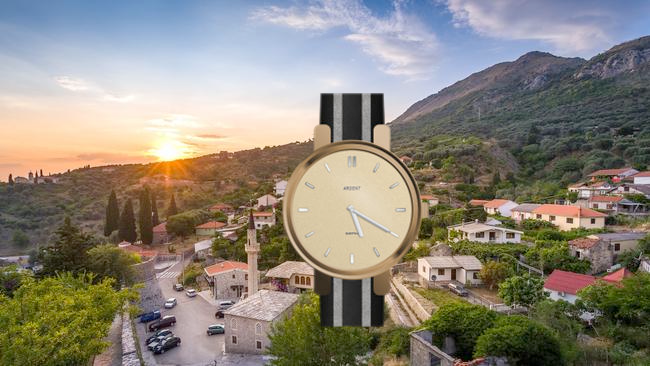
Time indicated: 5:20
